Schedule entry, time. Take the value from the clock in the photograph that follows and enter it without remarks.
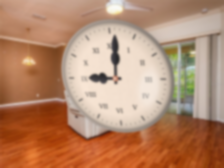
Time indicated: 9:01
